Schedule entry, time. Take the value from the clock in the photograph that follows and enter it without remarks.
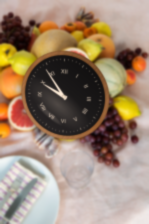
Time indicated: 9:54
